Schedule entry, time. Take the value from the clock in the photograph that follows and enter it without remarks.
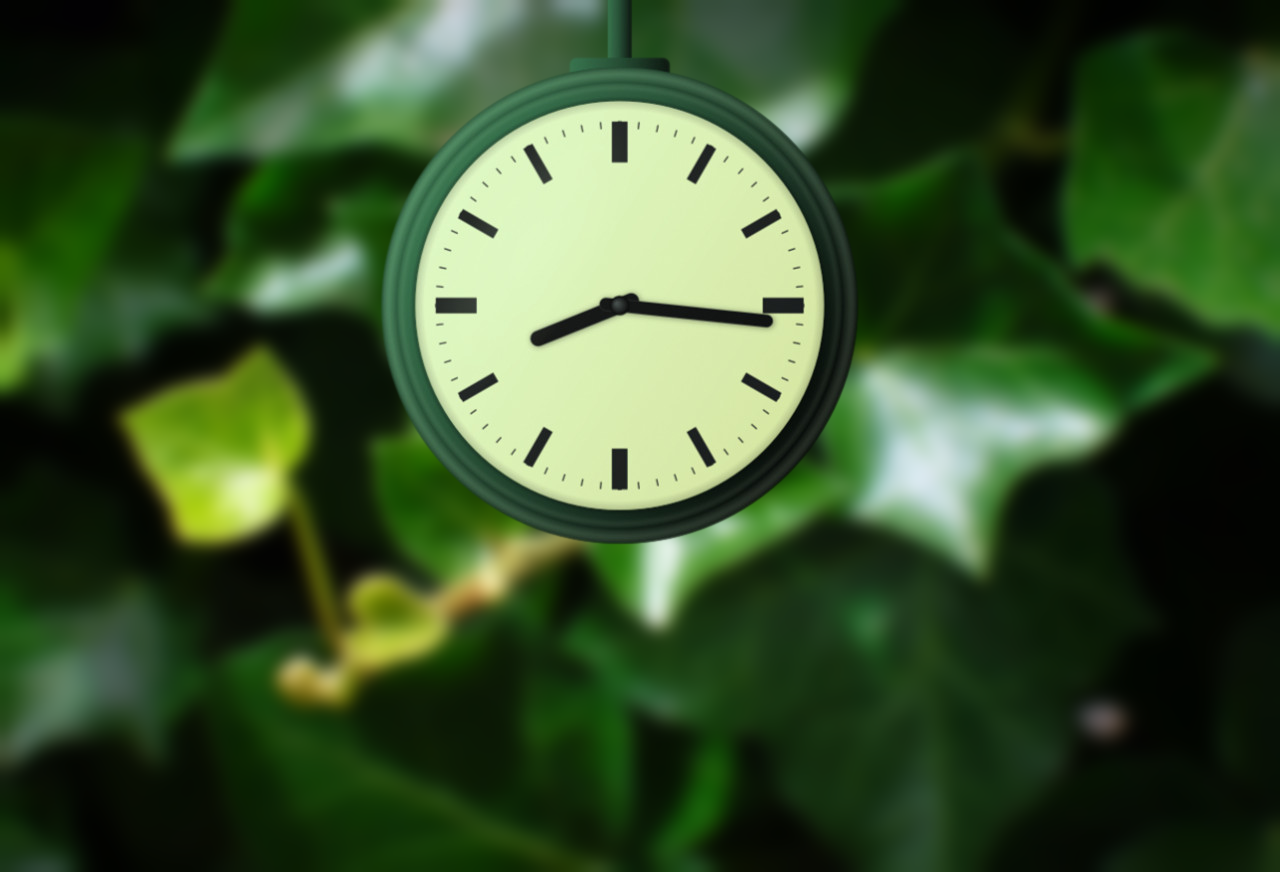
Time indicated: 8:16
